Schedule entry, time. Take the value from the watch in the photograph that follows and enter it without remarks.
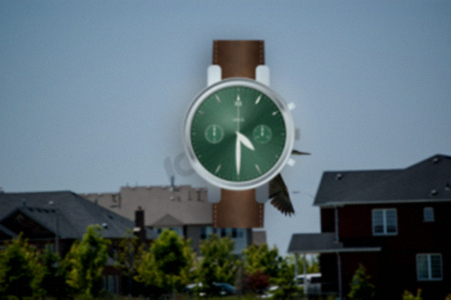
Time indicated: 4:30
